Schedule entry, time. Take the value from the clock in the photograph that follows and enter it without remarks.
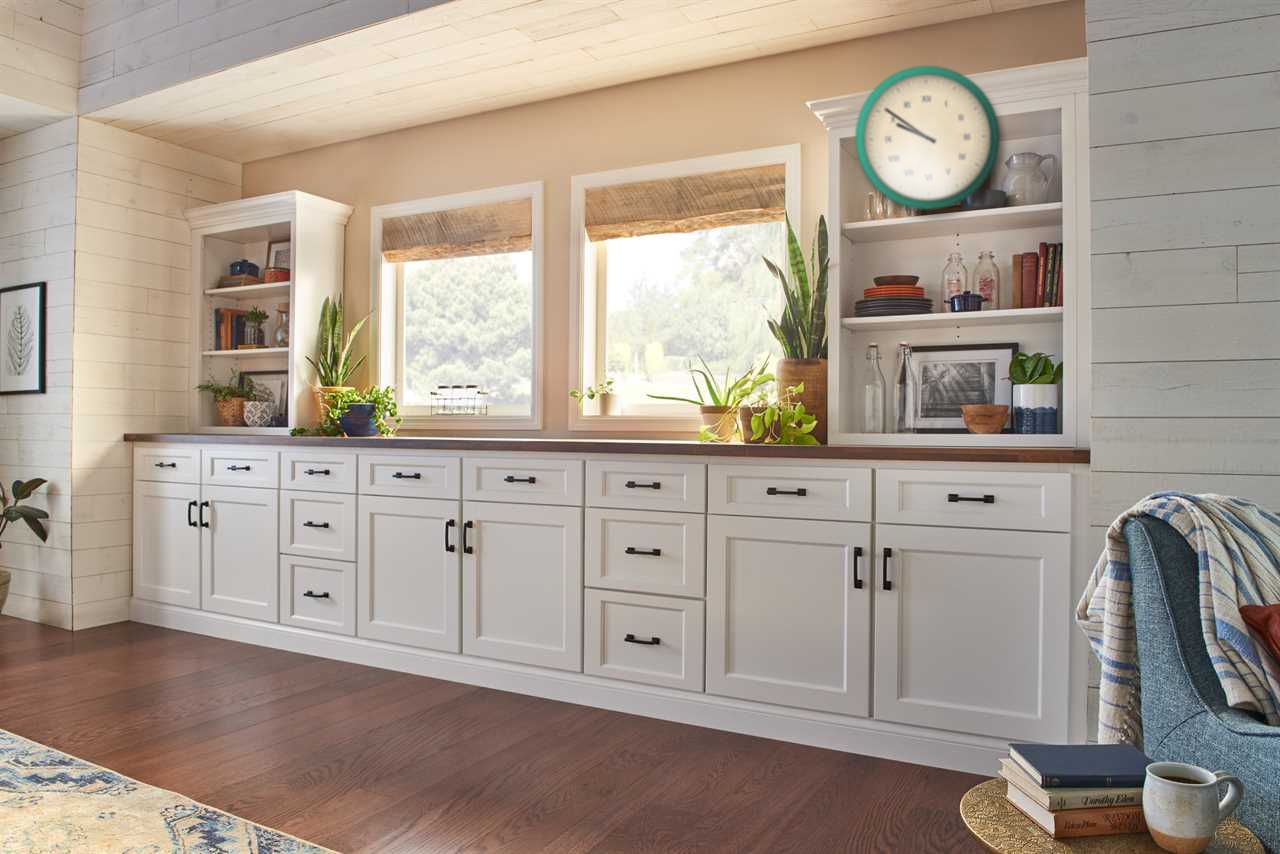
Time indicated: 9:51
